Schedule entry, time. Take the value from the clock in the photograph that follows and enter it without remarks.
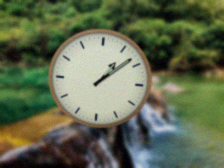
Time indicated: 1:08
